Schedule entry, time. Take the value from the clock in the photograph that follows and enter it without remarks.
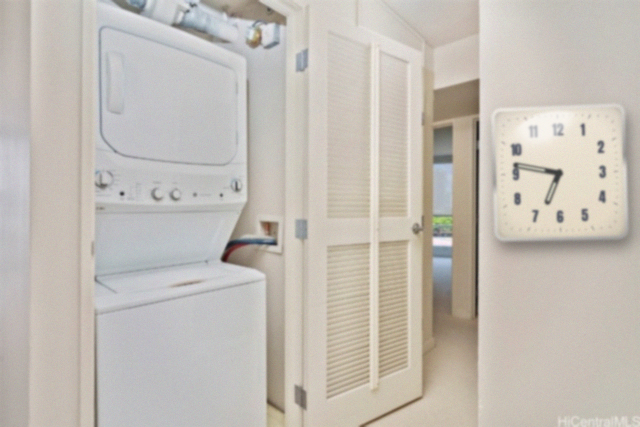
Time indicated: 6:47
